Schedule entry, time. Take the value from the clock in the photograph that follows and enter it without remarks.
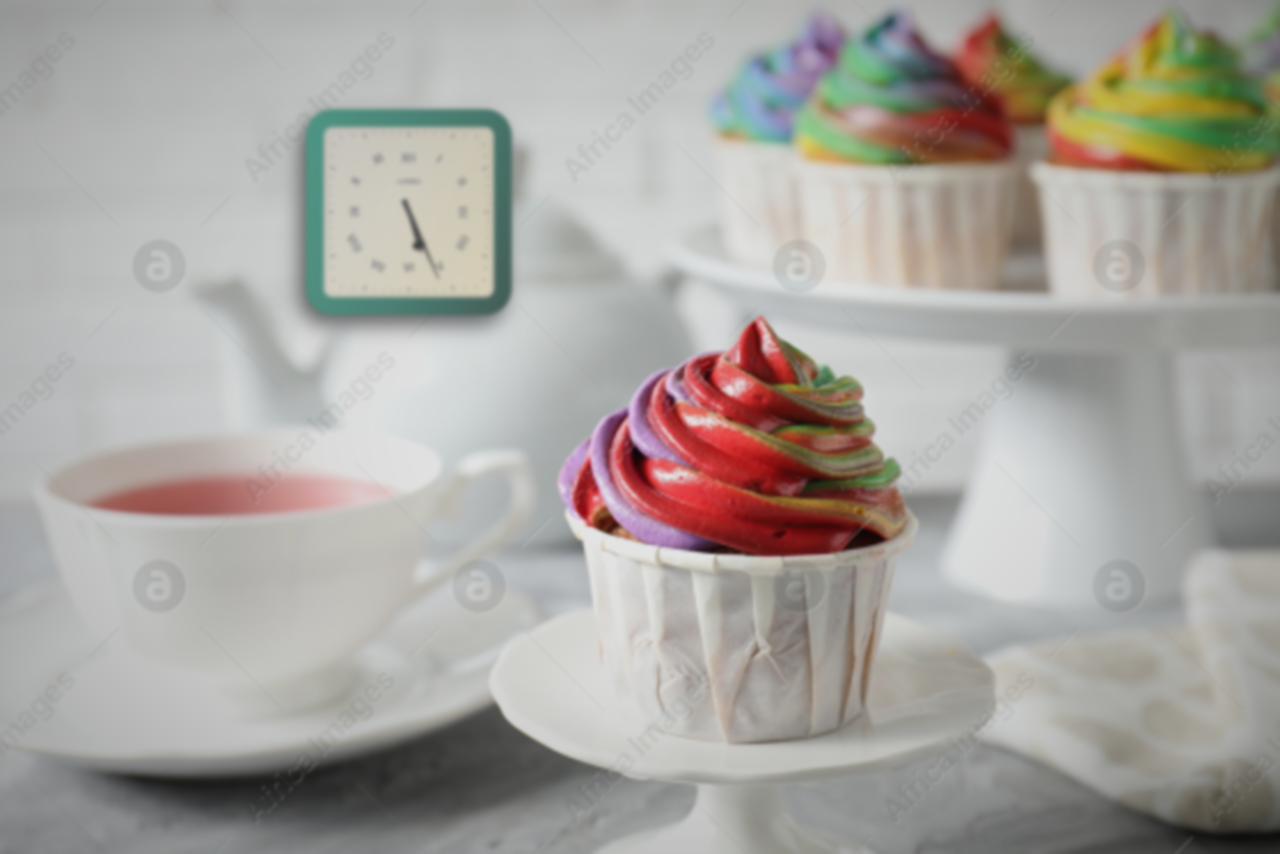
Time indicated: 5:26
